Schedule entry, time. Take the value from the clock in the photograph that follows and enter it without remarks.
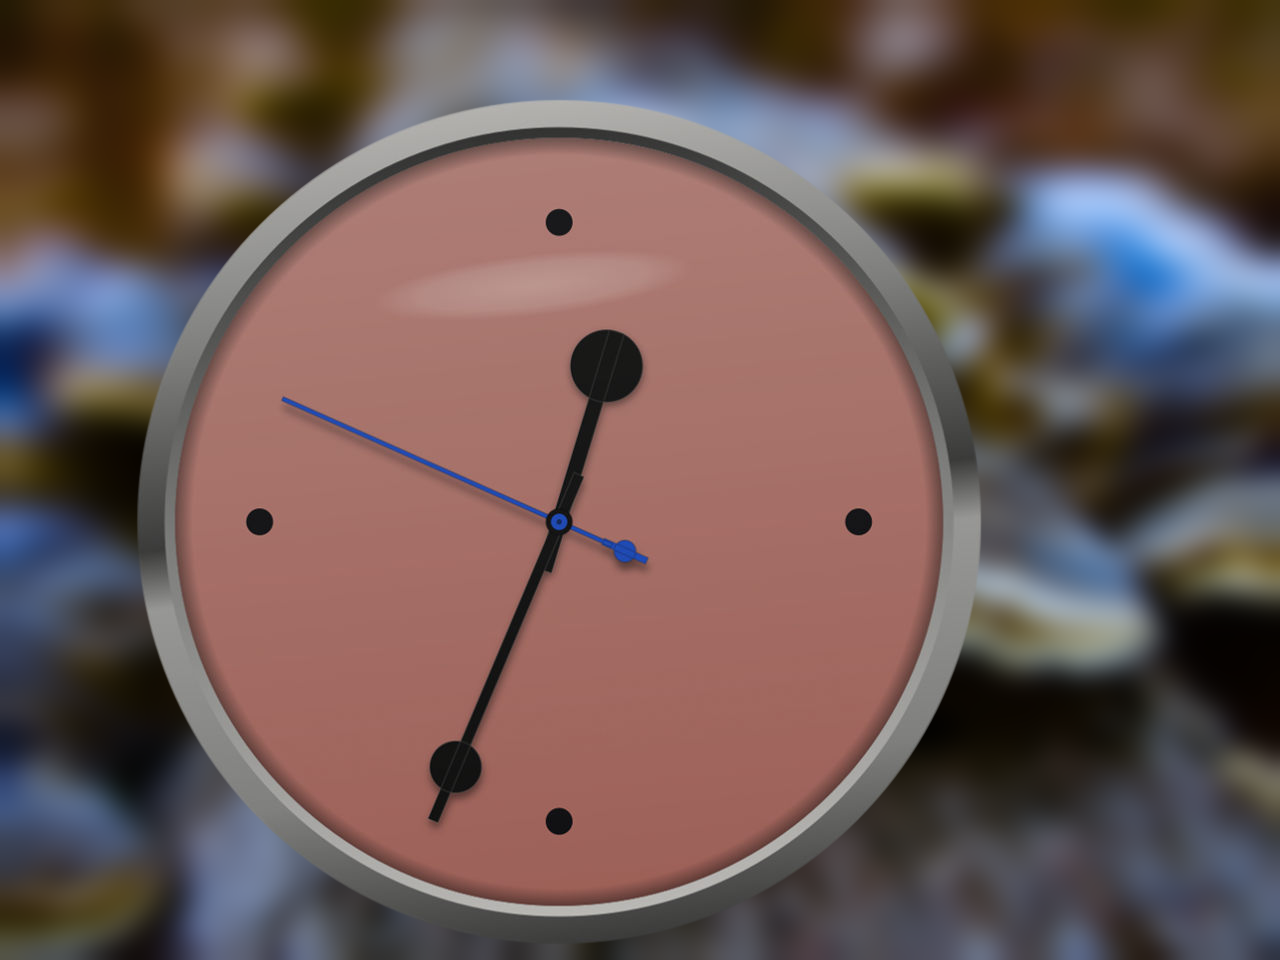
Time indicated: 12:33:49
